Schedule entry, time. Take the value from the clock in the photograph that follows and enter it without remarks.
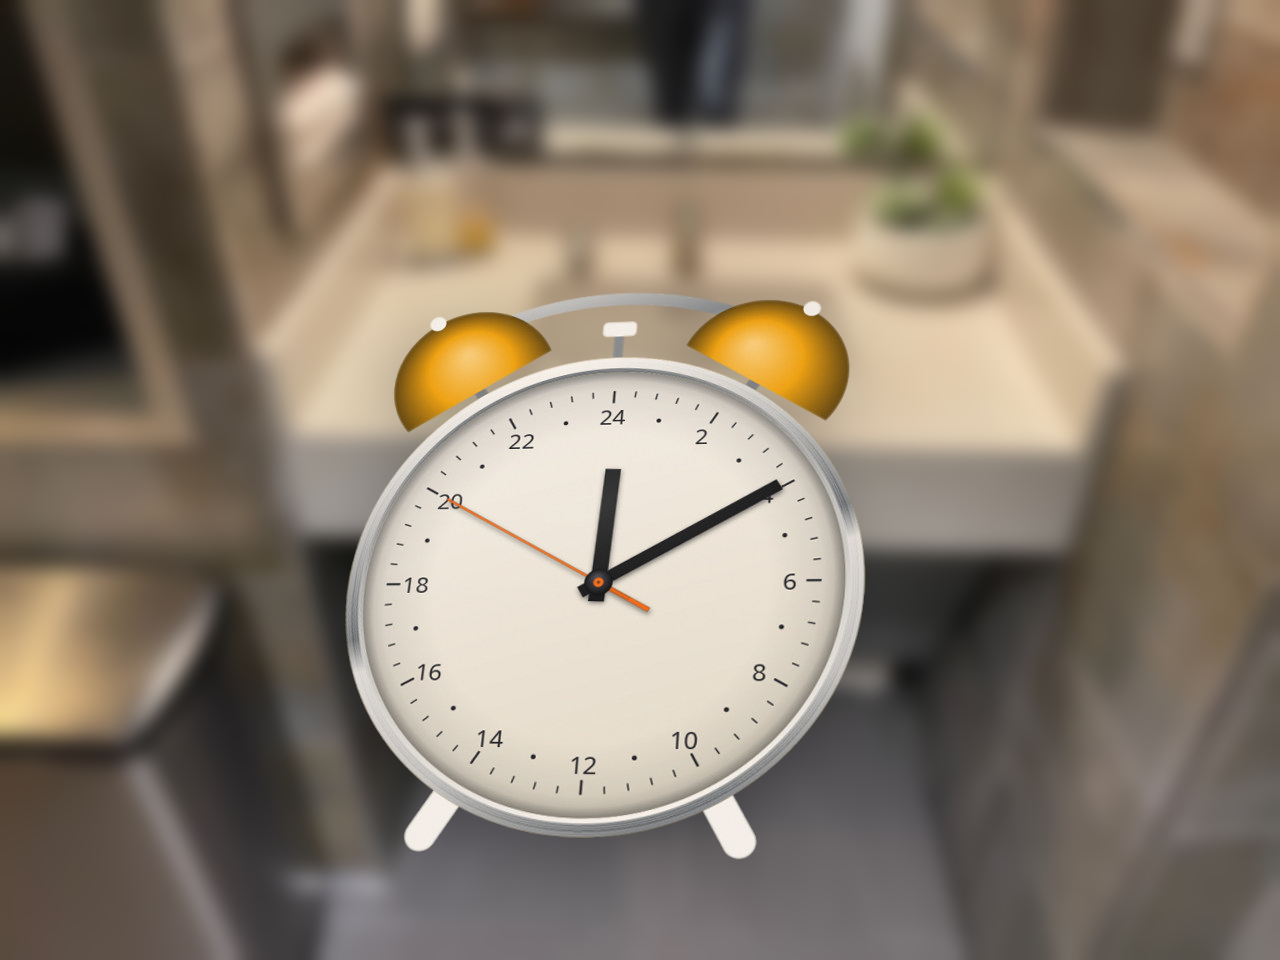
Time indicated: 0:09:50
